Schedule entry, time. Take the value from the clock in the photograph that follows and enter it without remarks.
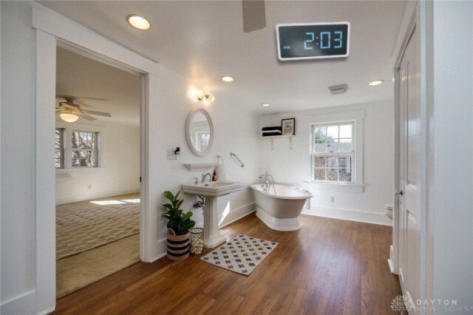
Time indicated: 2:03
